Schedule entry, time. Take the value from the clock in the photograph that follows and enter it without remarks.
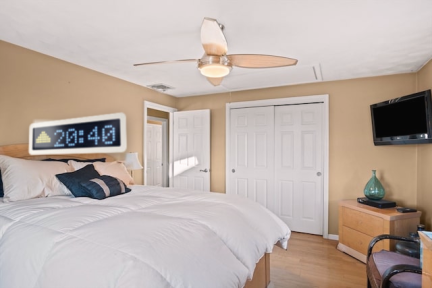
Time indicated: 20:40
